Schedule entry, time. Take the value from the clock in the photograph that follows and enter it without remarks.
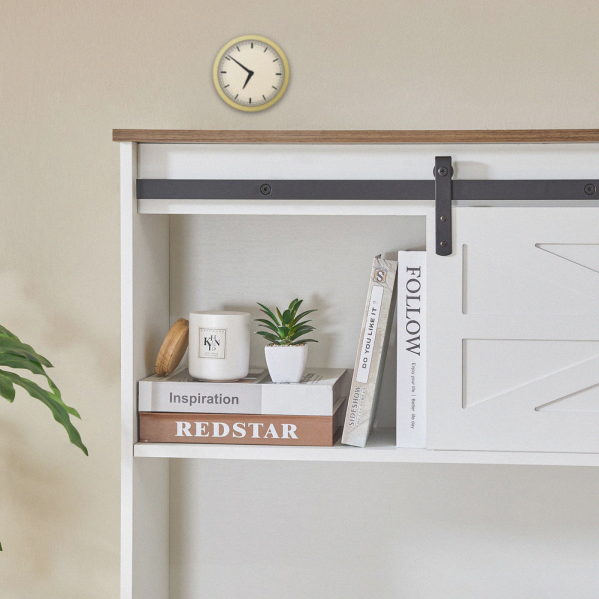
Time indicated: 6:51
